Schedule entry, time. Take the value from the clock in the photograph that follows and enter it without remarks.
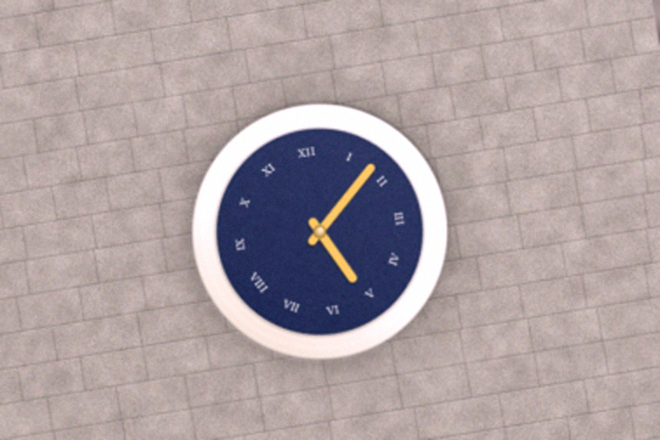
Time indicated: 5:08
